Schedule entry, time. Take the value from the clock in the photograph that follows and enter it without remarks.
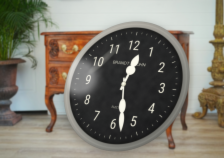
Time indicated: 12:28
